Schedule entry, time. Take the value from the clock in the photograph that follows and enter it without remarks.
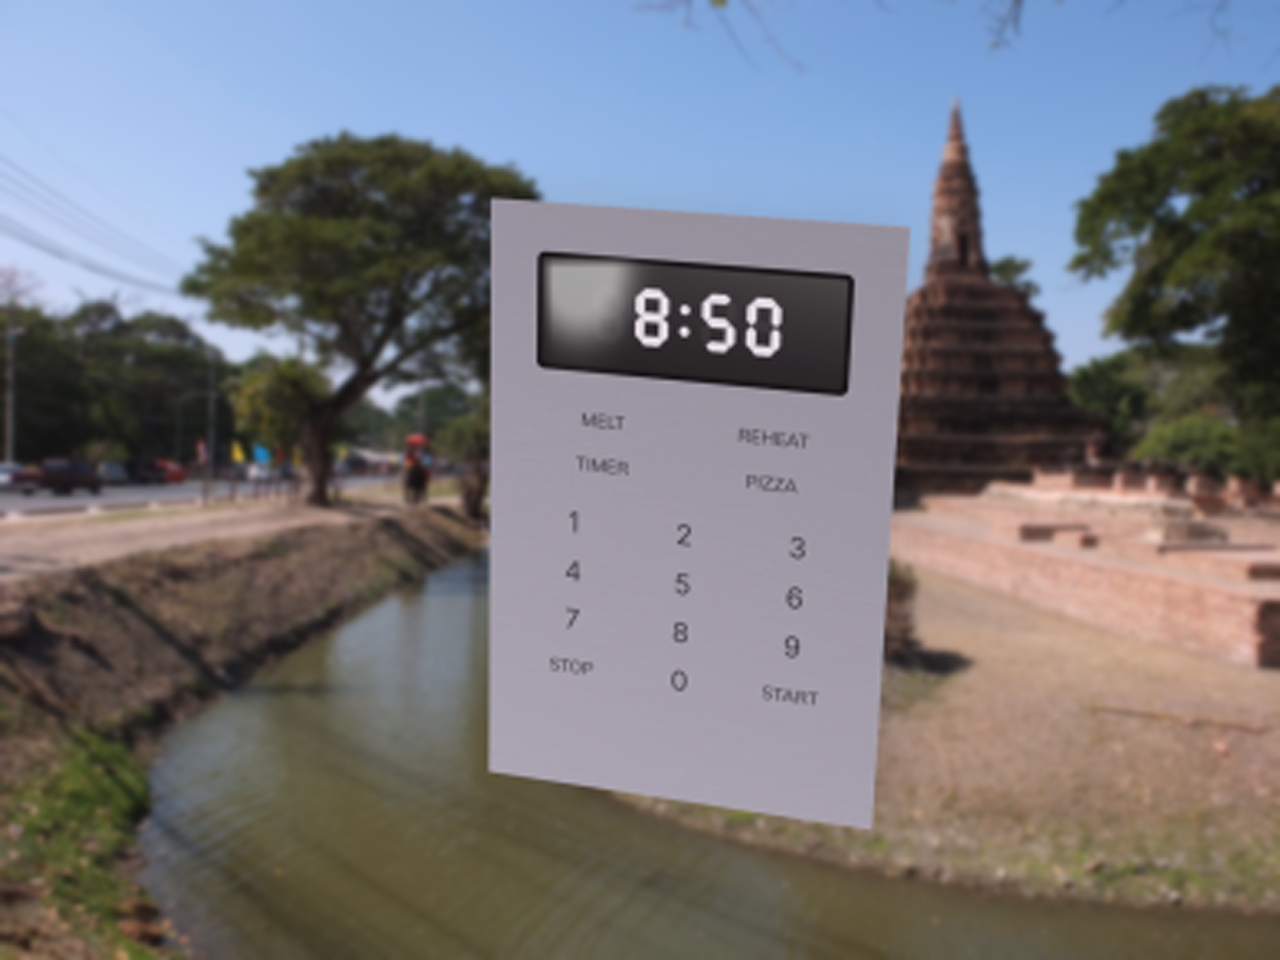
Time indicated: 8:50
